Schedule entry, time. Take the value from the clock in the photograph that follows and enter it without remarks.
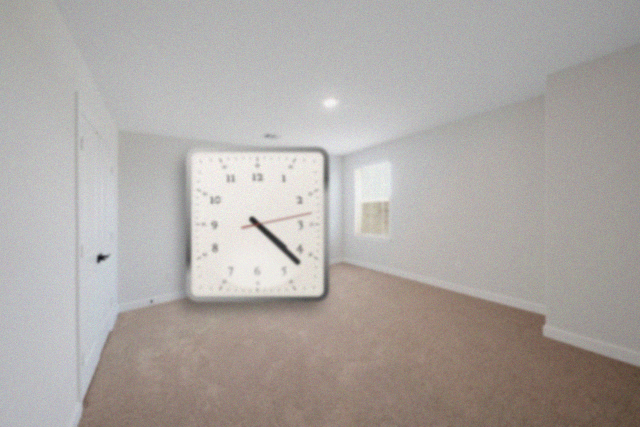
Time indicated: 4:22:13
